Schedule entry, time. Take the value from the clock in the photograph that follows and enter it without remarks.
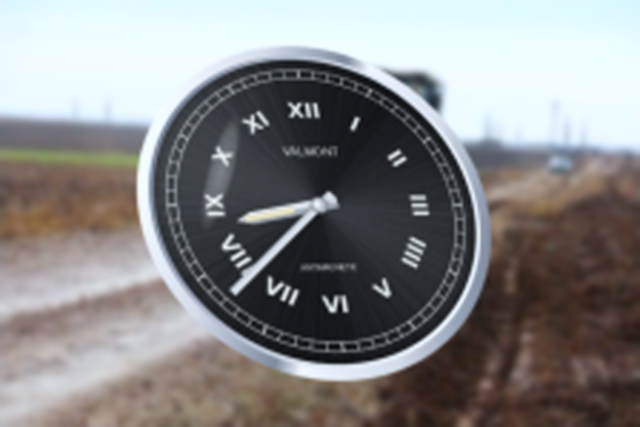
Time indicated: 8:38
